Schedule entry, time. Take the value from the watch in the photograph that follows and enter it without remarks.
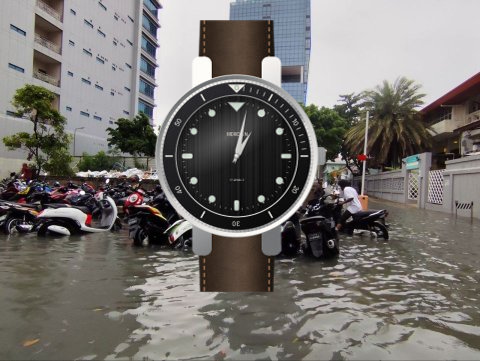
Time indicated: 1:02
